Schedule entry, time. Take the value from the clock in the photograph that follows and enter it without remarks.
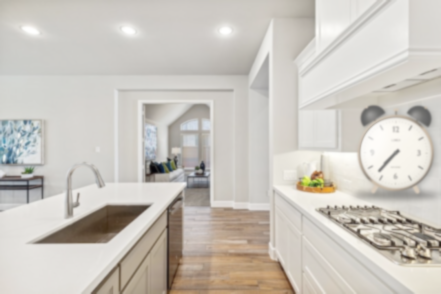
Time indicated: 7:37
